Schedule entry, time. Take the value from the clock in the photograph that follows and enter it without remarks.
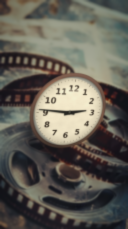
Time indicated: 2:46
